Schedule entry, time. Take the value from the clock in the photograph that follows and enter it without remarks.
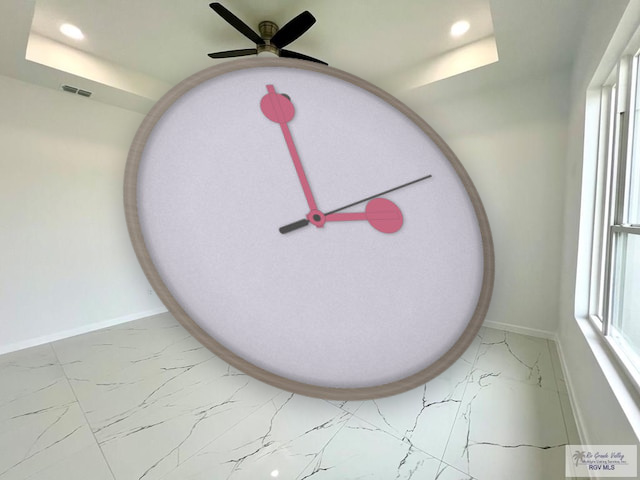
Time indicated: 2:59:12
